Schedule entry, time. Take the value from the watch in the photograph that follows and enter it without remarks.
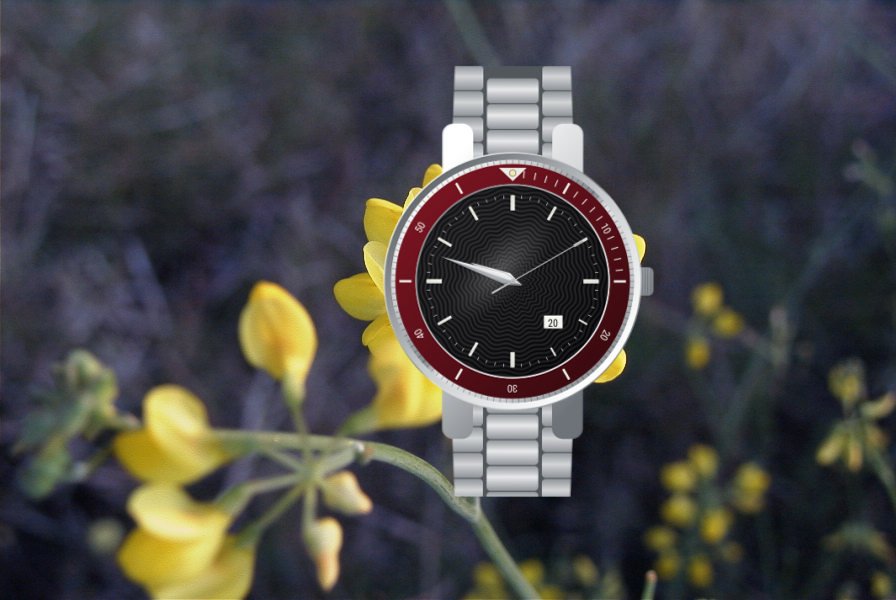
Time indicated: 9:48:10
